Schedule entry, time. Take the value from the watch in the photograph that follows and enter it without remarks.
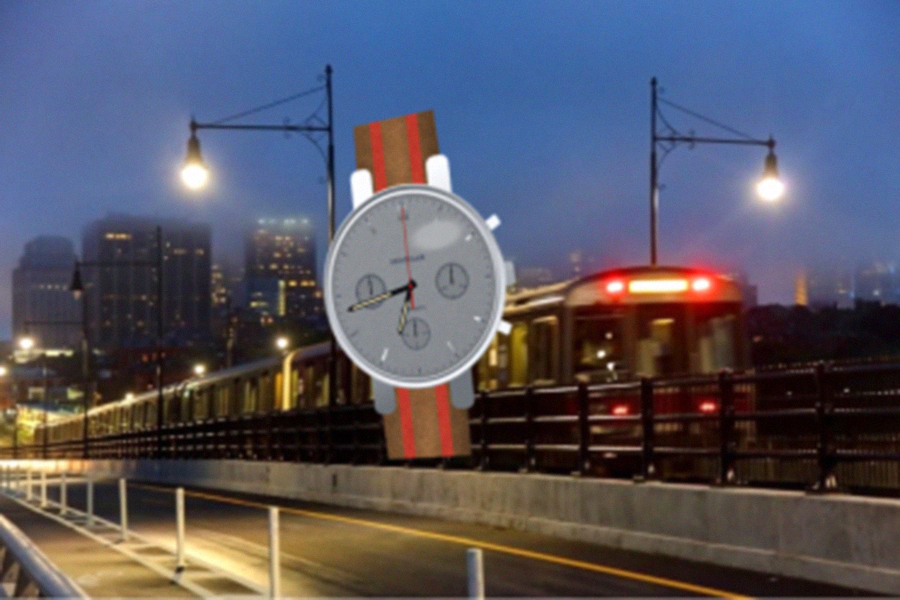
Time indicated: 6:43
